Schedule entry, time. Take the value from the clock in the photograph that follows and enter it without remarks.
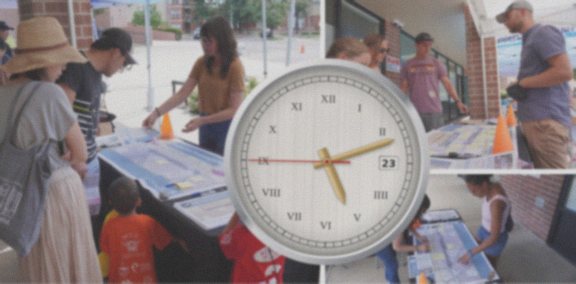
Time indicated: 5:11:45
